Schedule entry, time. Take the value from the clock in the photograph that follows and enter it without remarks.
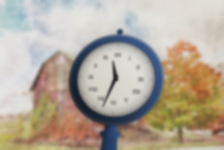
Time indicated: 11:33
